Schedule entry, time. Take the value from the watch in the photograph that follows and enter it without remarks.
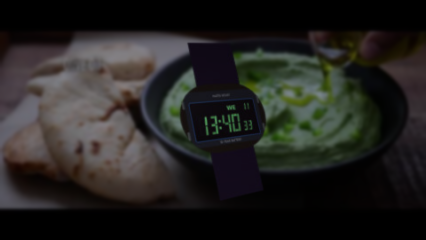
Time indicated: 13:40
